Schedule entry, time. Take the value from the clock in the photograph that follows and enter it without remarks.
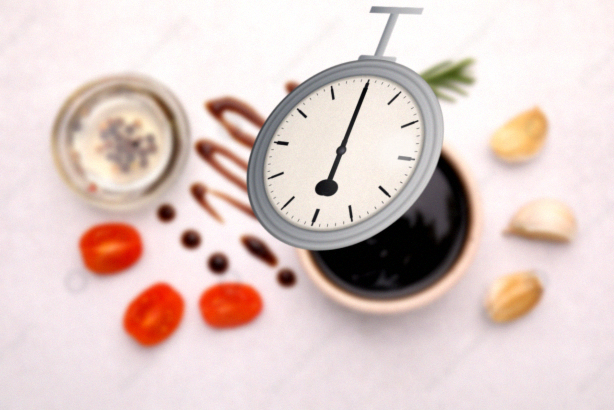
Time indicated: 6:00
